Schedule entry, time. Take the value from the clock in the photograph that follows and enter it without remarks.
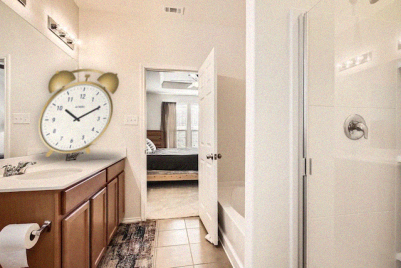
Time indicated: 10:10
